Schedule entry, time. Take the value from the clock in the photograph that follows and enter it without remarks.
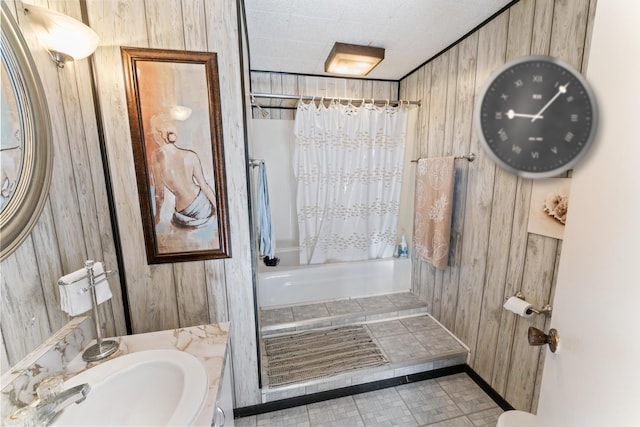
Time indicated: 9:07
